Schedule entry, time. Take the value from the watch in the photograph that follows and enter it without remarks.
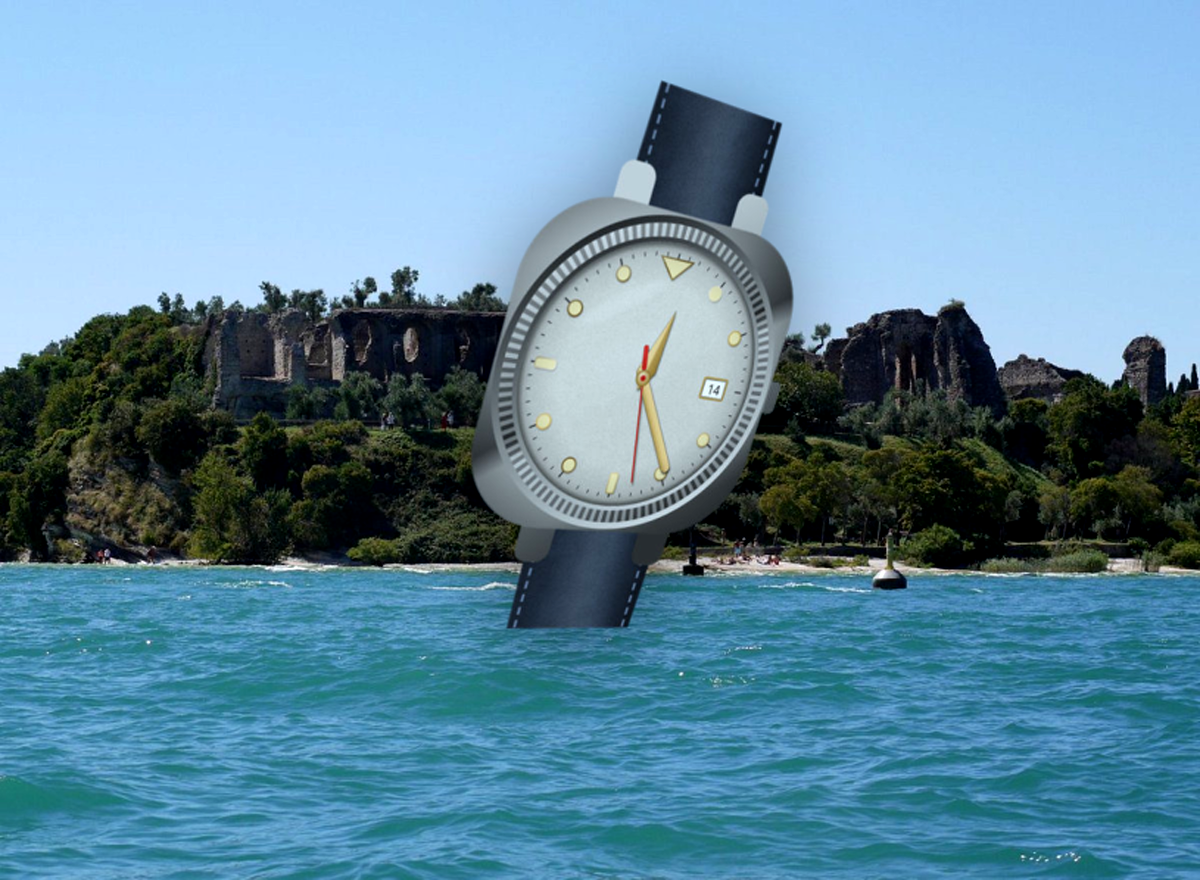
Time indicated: 12:24:28
